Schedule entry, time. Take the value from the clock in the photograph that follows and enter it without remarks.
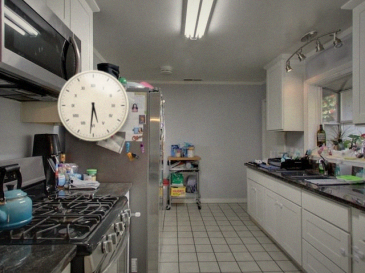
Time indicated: 5:31
